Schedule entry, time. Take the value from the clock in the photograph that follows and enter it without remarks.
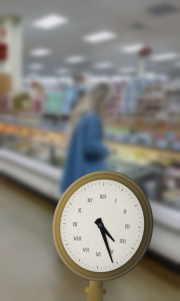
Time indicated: 4:26
